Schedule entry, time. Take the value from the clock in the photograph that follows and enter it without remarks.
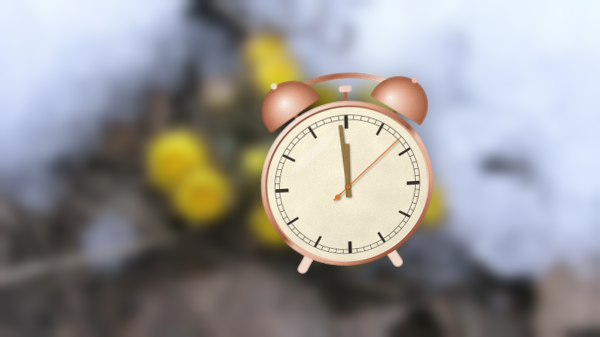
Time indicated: 11:59:08
